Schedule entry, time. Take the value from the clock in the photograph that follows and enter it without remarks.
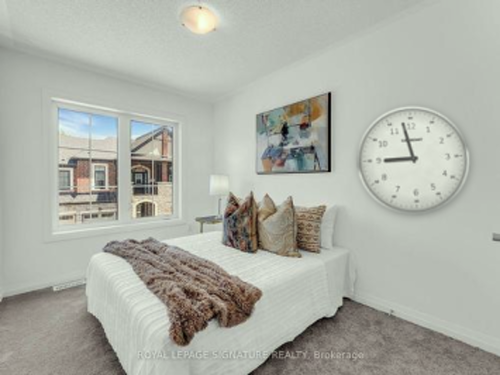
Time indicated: 8:58
